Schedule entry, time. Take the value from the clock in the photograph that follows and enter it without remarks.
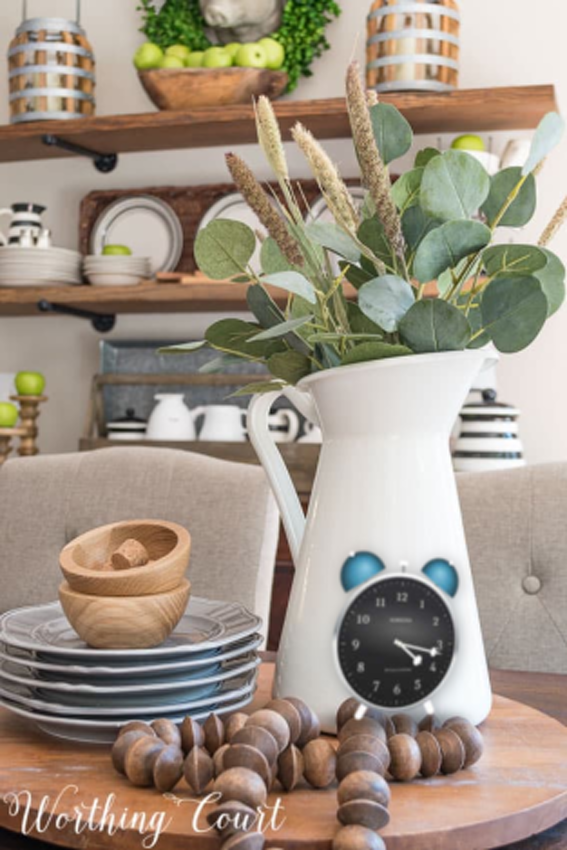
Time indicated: 4:17
